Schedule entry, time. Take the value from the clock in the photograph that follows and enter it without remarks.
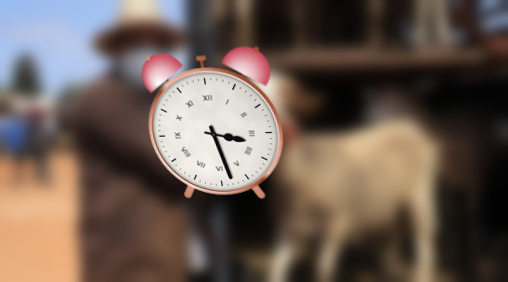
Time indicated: 3:28
